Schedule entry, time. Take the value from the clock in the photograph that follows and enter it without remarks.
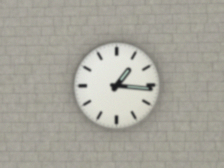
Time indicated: 1:16
